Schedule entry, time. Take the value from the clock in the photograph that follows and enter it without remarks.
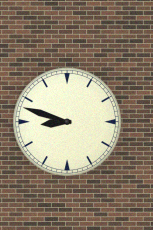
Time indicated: 8:48
